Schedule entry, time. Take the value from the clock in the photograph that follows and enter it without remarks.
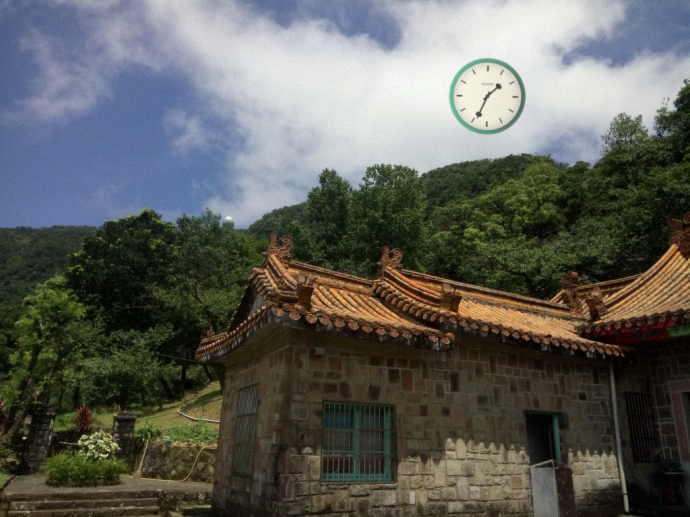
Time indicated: 1:34
